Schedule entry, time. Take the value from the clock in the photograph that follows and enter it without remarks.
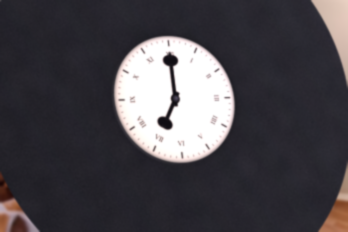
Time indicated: 7:00
